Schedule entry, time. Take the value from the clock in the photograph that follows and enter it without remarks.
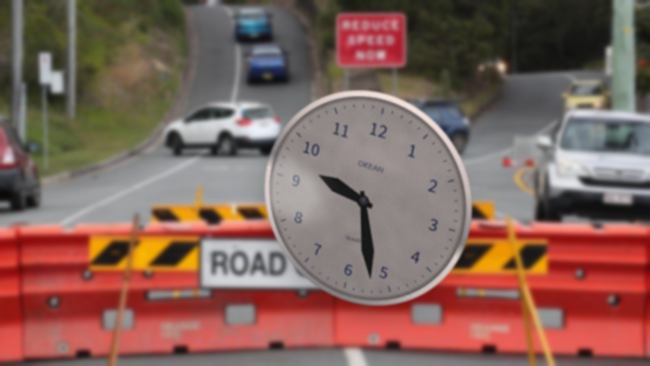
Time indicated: 9:27
